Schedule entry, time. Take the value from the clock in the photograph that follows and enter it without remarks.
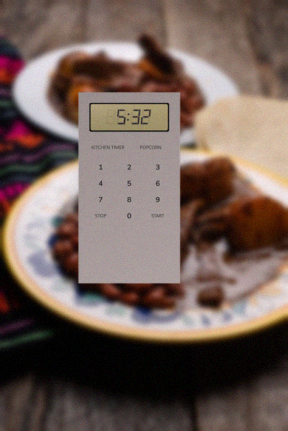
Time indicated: 5:32
